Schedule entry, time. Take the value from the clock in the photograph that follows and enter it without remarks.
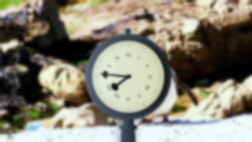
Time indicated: 7:46
